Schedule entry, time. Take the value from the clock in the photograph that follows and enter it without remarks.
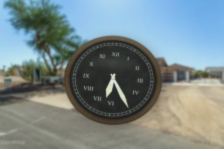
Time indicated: 6:25
